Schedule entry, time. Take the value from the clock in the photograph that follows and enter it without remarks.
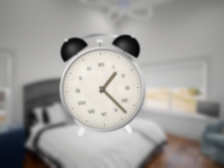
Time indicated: 1:23
